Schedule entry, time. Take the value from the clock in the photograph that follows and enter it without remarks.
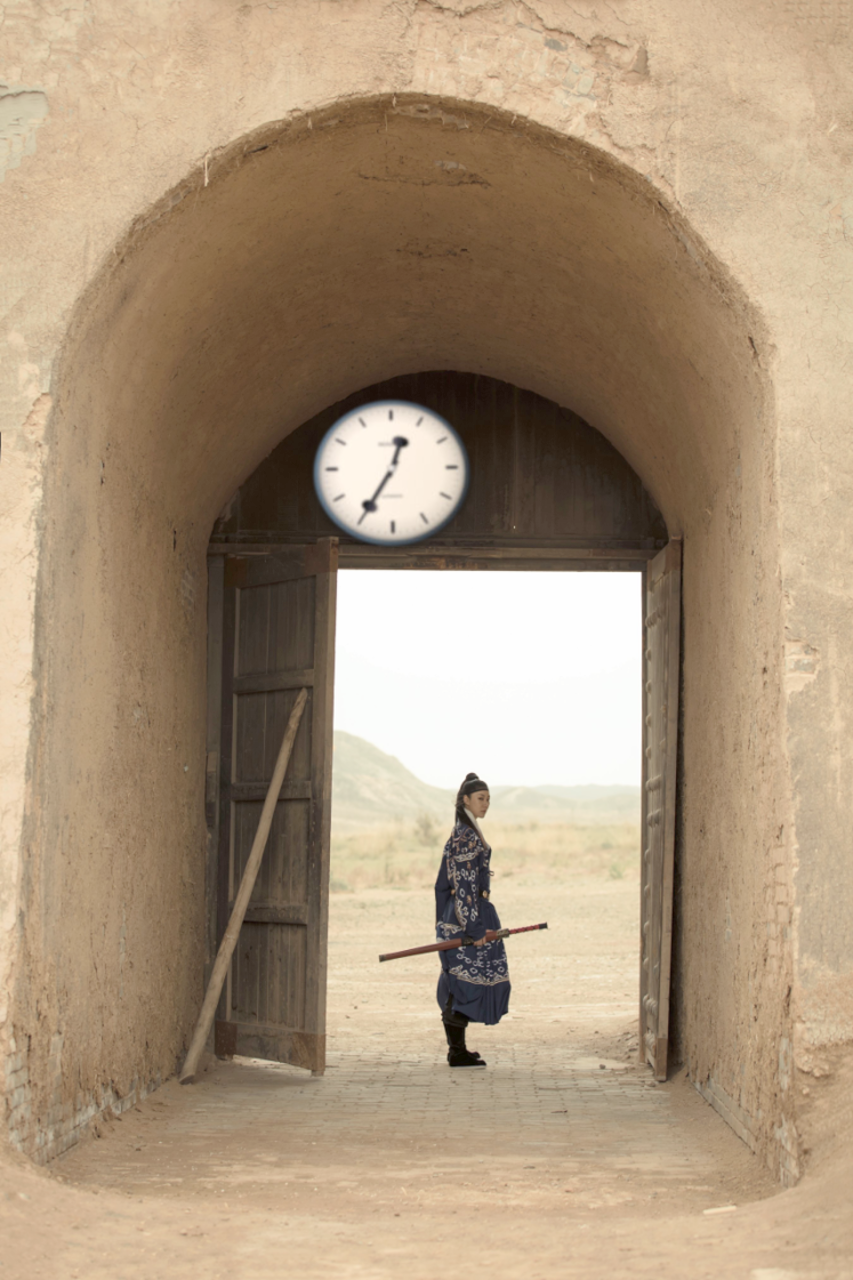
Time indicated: 12:35
